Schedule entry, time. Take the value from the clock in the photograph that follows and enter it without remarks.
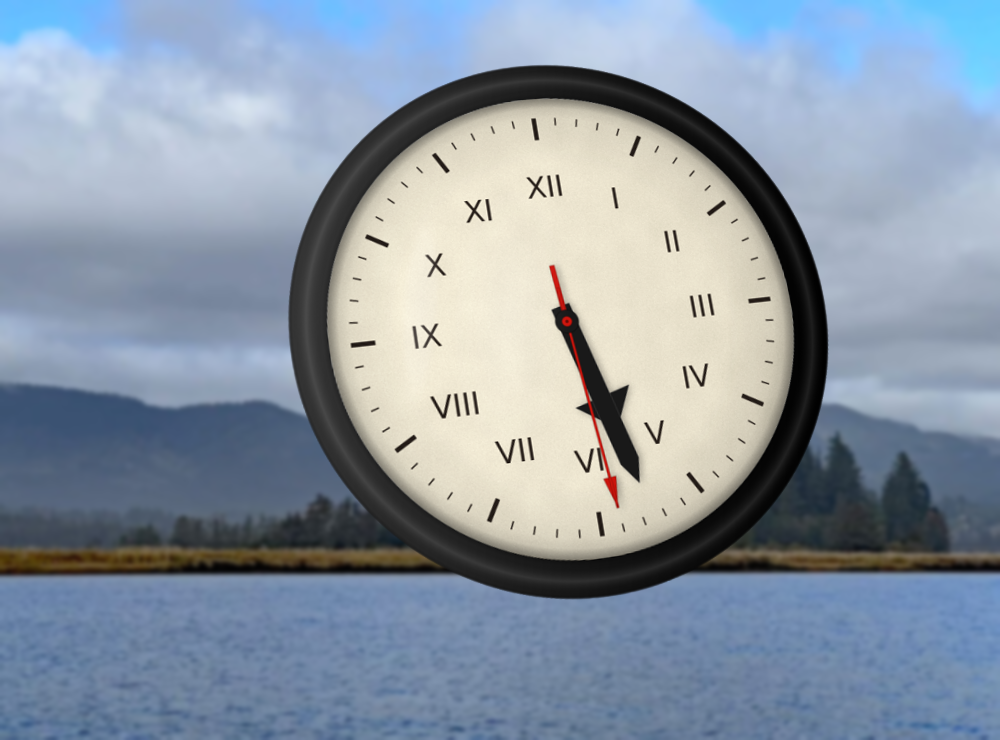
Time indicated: 5:27:29
